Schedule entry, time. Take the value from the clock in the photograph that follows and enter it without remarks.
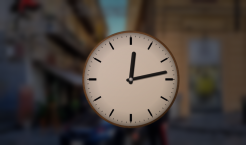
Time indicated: 12:13
